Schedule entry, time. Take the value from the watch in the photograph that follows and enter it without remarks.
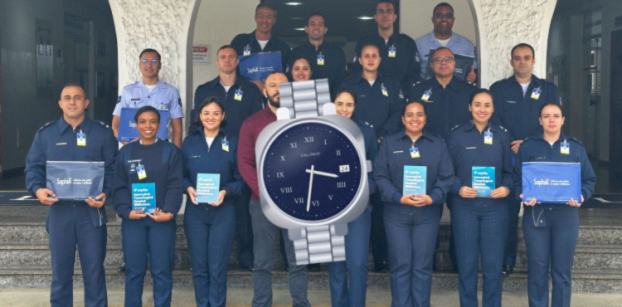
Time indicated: 3:32
